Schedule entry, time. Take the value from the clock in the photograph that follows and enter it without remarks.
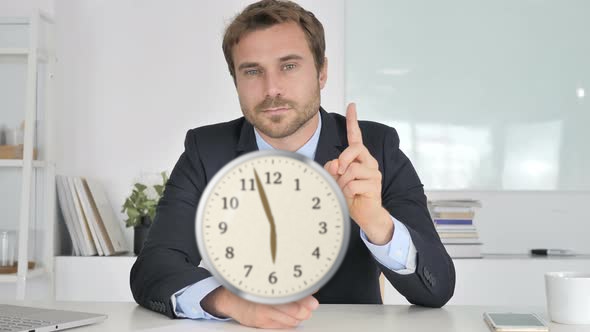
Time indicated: 5:57
